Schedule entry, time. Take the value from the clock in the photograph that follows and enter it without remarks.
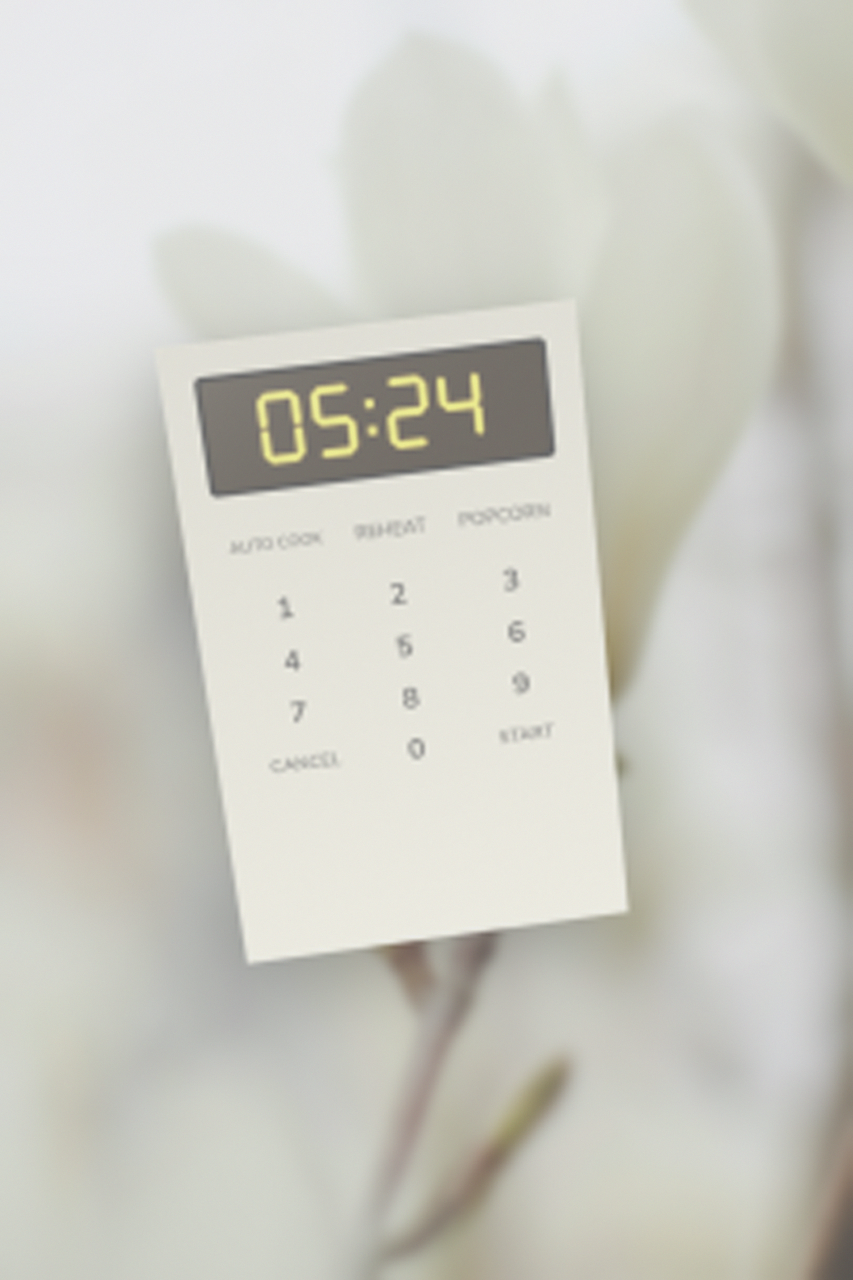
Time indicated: 5:24
